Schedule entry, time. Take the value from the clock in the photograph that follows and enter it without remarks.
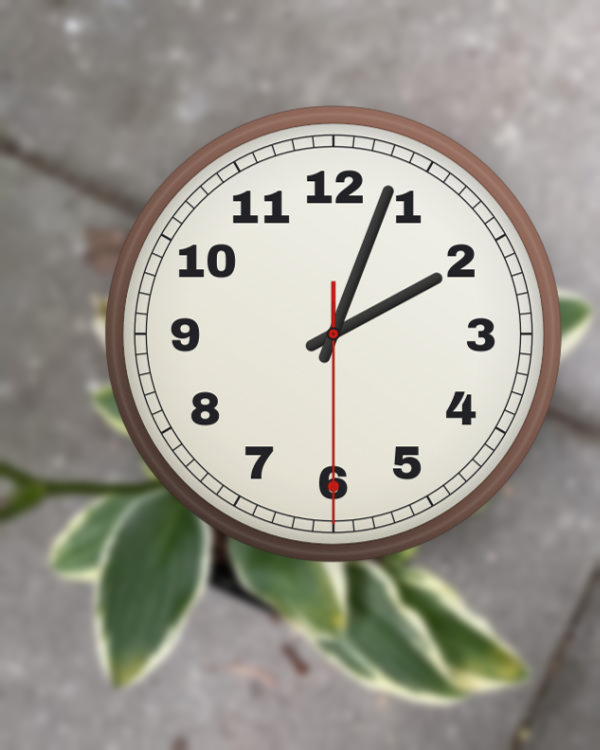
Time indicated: 2:03:30
